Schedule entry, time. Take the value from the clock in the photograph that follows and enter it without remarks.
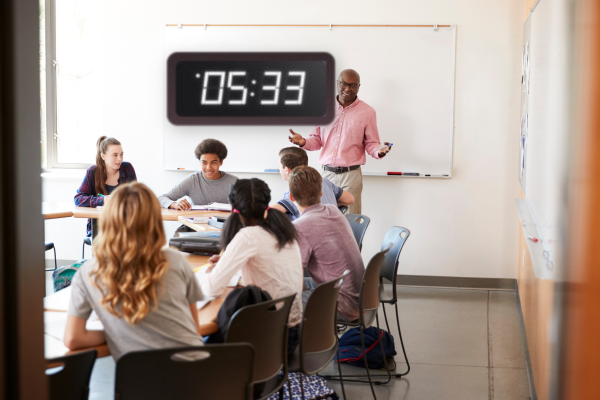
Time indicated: 5:33
